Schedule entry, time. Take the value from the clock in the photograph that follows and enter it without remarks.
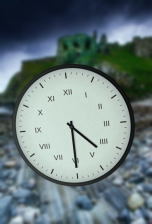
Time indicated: 4:30
